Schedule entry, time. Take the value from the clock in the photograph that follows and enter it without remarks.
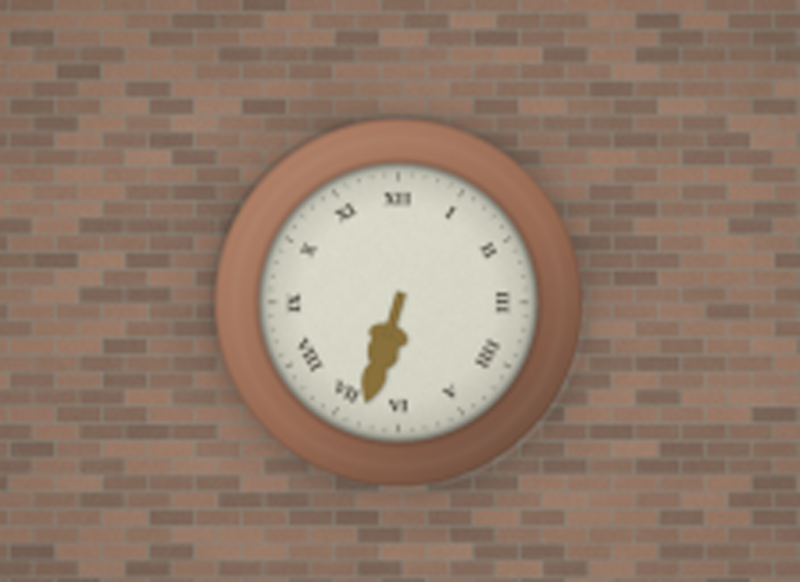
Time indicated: 6:33
